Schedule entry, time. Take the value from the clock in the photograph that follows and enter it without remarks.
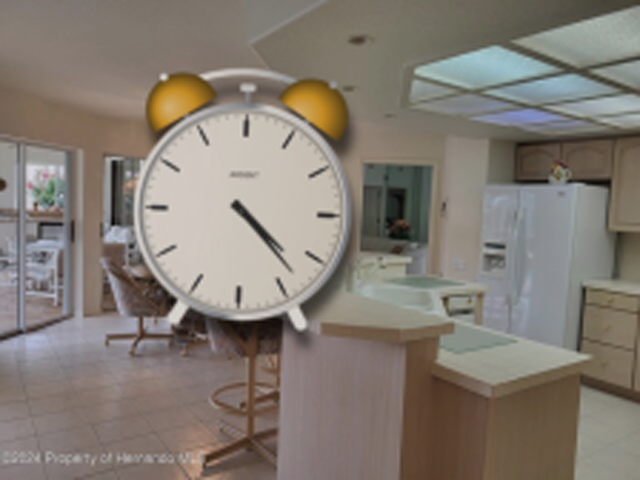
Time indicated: 4:23
